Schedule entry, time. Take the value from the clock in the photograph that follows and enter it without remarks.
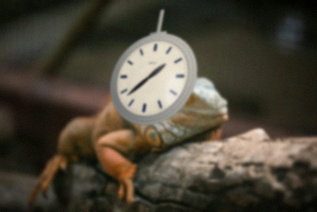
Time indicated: 1:38
